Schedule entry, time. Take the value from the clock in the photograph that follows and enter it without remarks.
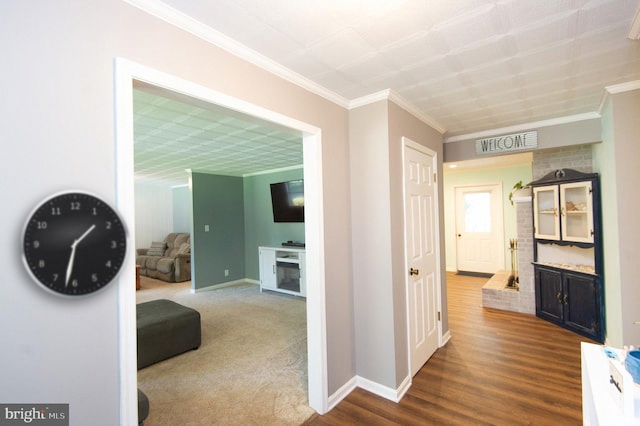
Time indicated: 1:32
